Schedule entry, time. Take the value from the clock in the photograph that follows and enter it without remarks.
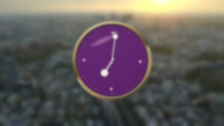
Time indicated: 7:01
